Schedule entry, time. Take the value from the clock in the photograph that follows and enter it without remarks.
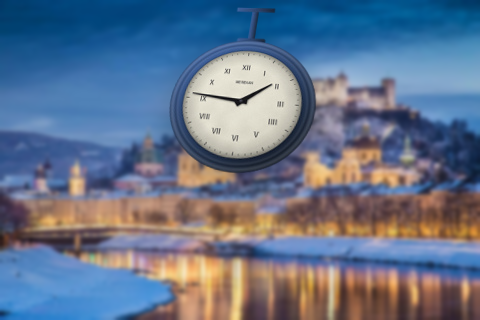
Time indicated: 1:46
